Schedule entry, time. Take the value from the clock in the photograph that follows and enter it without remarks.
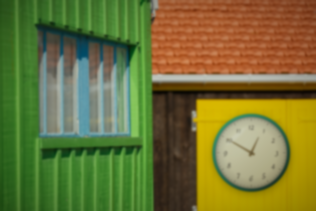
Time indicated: 12:50
